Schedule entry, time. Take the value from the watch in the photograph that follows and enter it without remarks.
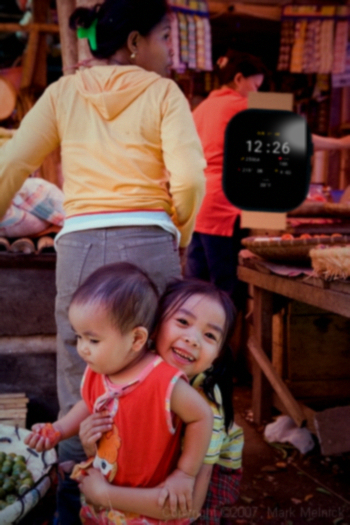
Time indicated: 12:26
